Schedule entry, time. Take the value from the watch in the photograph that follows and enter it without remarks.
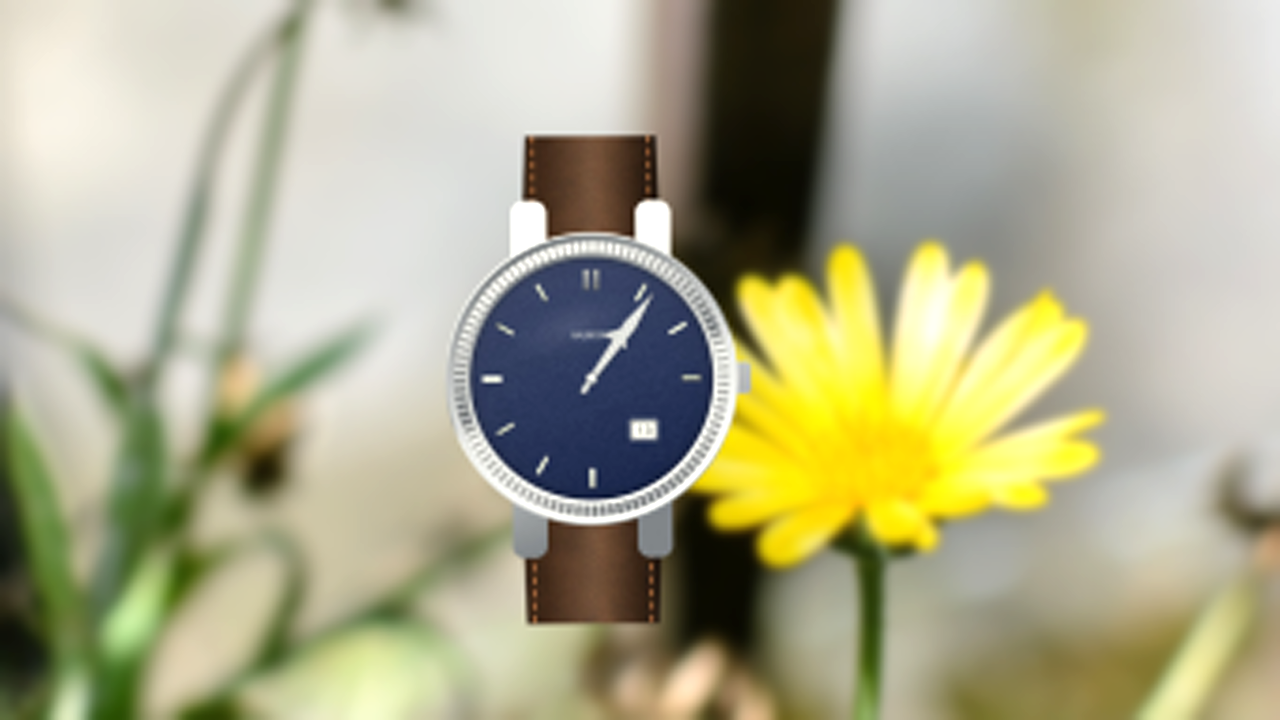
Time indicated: 1:06
